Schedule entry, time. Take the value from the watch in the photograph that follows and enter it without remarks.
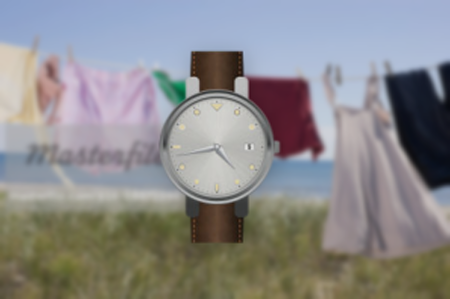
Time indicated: 4:43
